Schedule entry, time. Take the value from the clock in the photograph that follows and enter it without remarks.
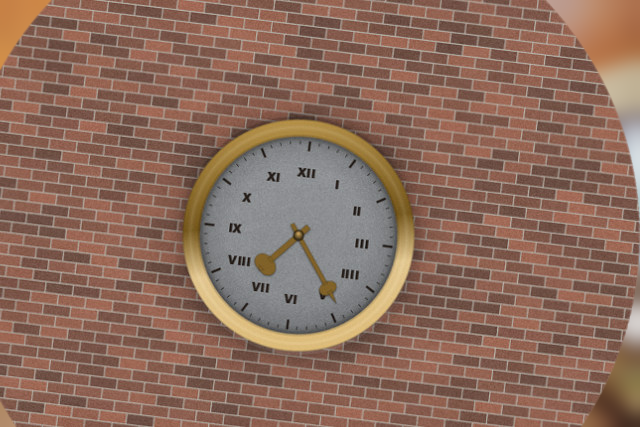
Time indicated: 7:24
